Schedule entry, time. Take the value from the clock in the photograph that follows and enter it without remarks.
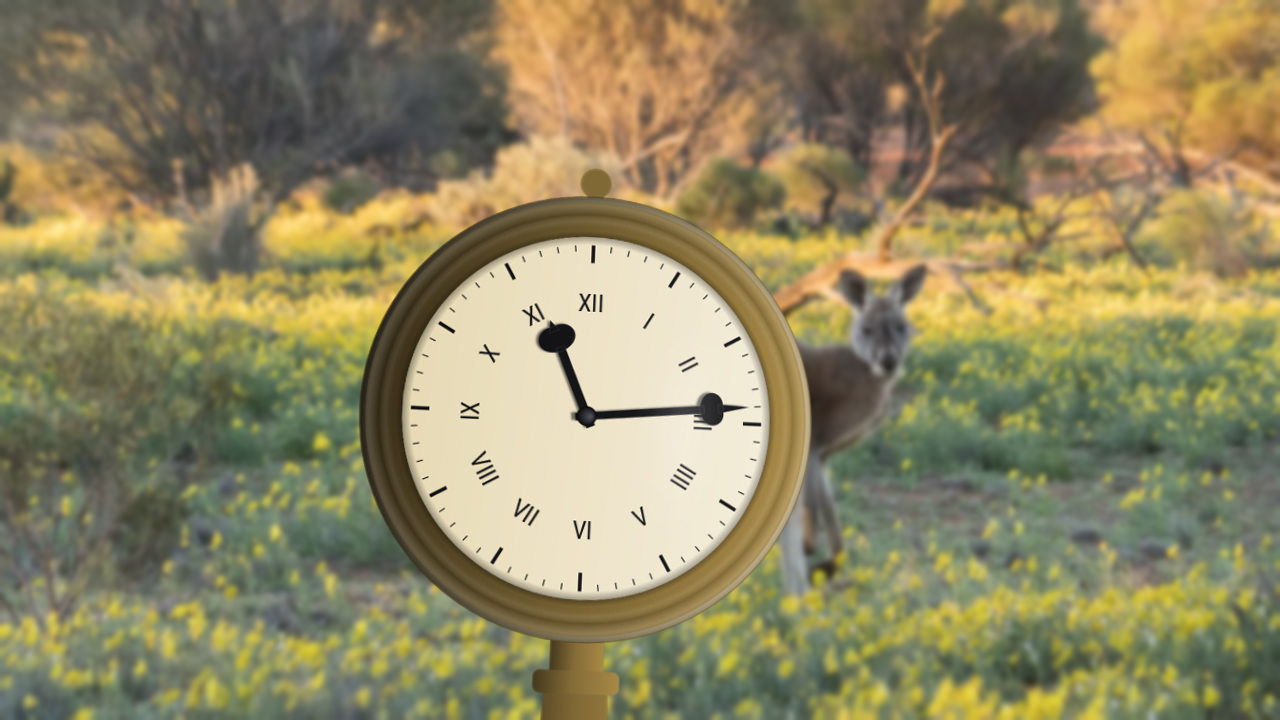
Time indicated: 11:14
